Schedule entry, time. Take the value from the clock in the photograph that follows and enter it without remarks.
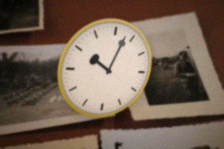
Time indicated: 10:03
